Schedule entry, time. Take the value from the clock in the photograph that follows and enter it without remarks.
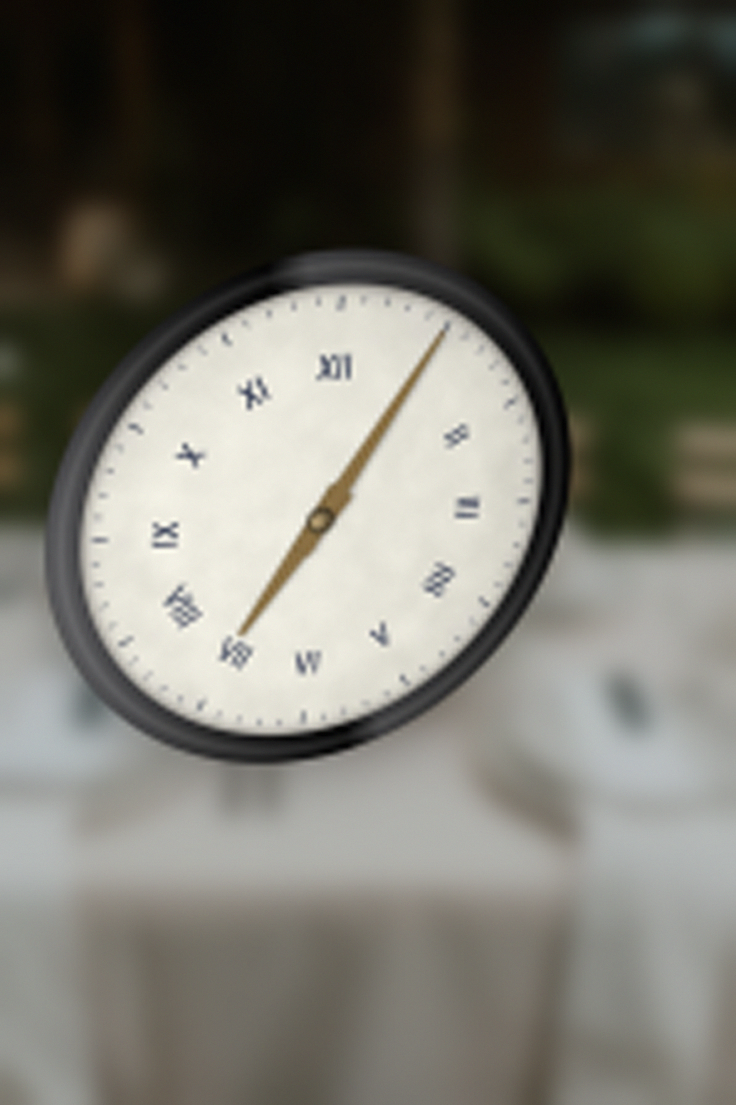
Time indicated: 7:05
